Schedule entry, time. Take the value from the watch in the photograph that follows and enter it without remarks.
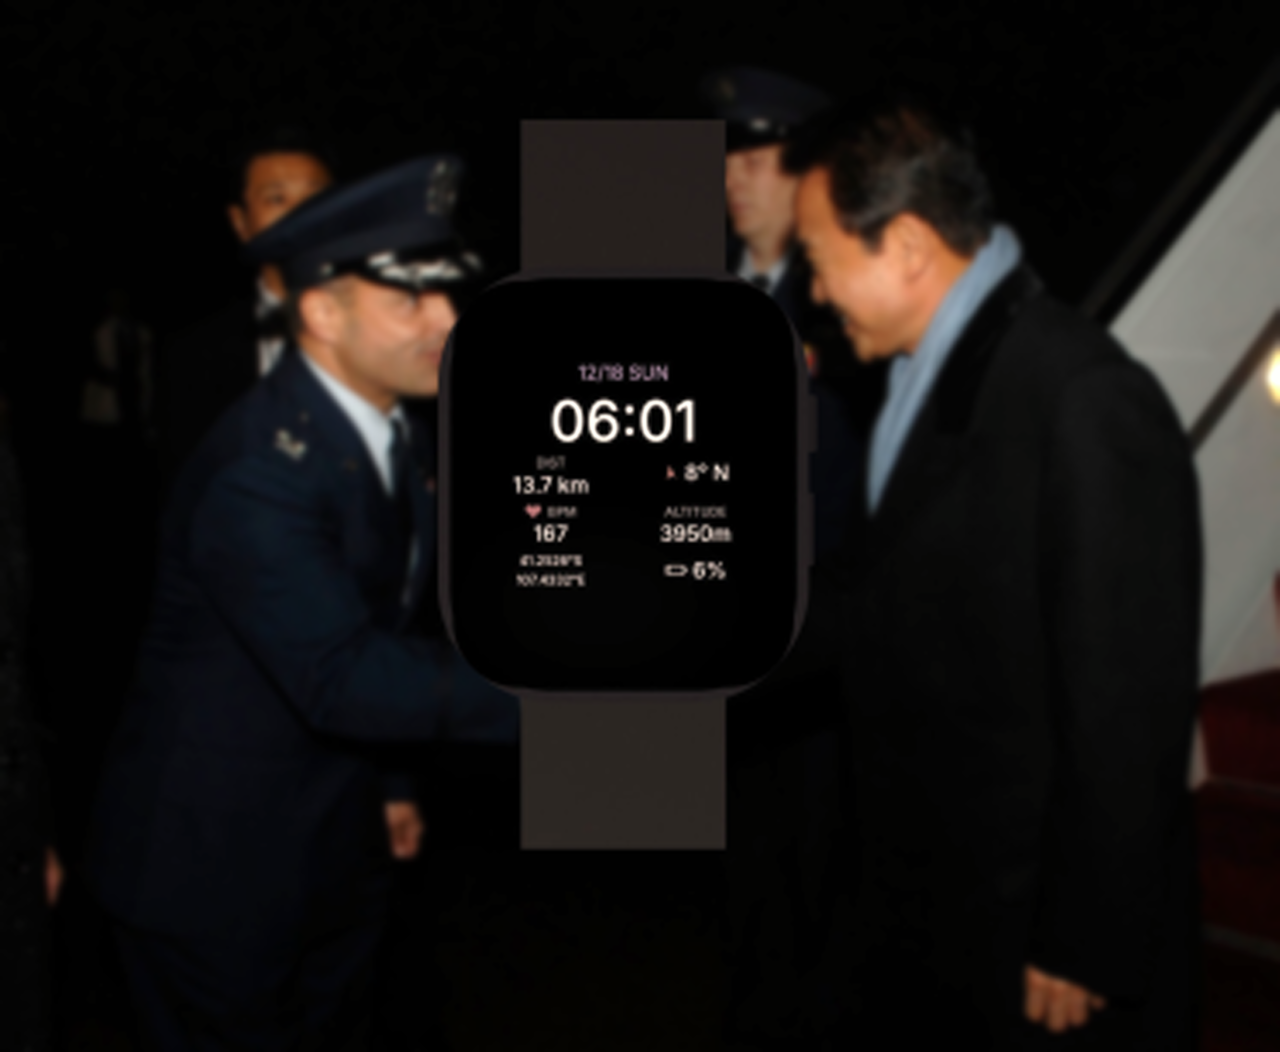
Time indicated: 6:01
